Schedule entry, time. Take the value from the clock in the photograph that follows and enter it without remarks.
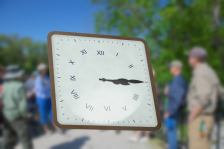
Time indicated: 3:15
